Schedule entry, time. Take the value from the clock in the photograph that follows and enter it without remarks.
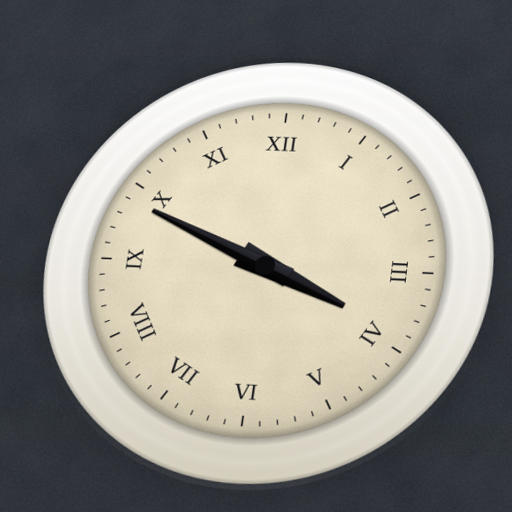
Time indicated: 3:49
